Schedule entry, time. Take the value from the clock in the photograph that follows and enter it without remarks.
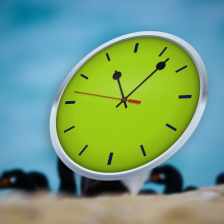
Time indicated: 11:06:47
